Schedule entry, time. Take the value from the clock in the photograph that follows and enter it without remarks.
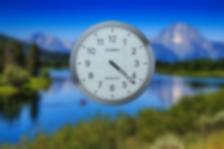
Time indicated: 4:22
